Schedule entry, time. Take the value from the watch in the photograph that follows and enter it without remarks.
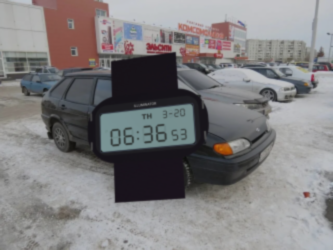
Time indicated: 6:36:53
